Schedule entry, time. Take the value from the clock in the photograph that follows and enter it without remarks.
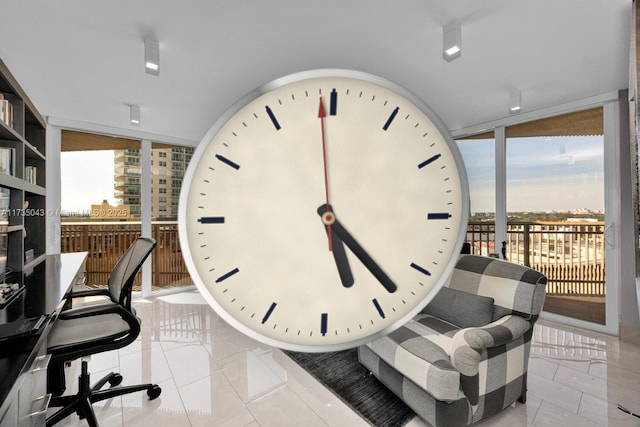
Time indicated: 5:22:59
